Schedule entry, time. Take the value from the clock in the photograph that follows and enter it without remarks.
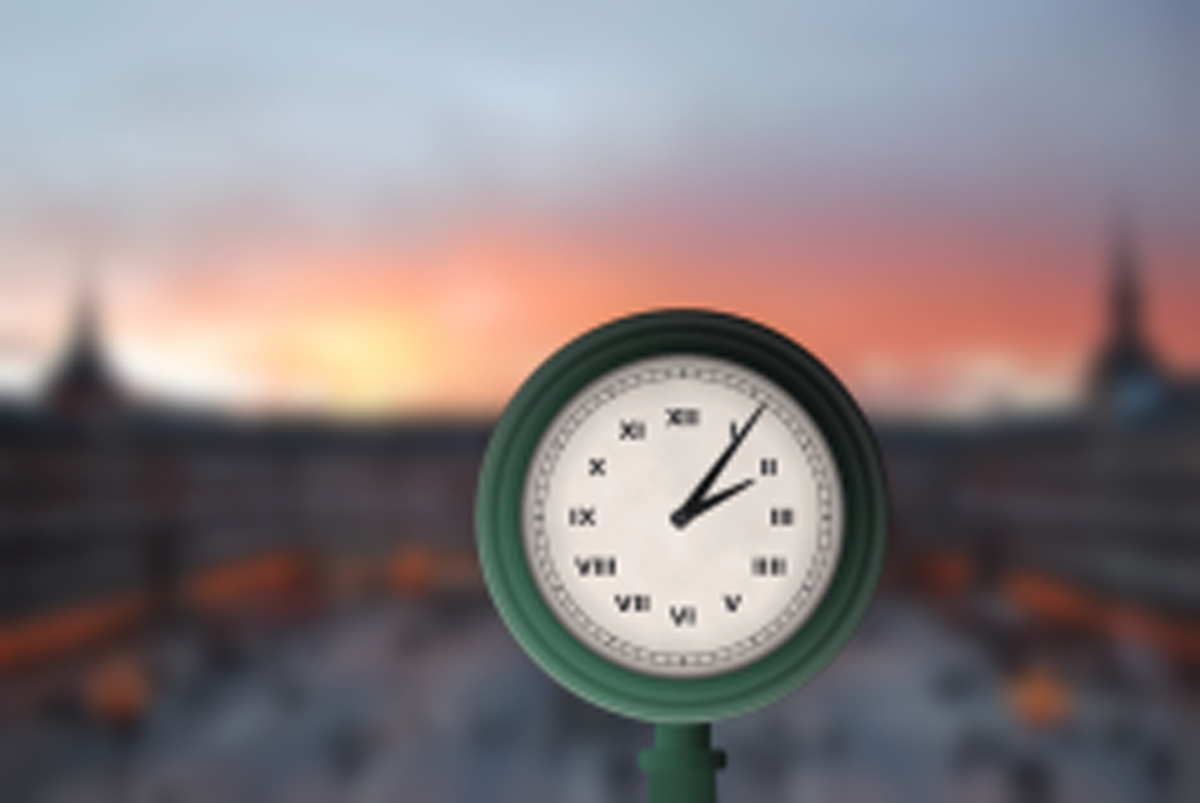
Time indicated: 2:06
